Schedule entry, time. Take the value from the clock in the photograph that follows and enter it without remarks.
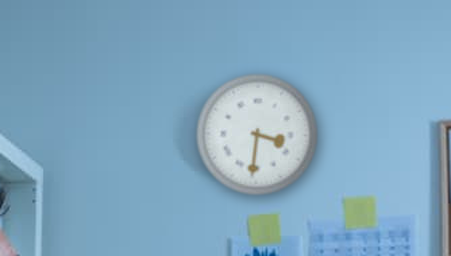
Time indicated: 3:31
